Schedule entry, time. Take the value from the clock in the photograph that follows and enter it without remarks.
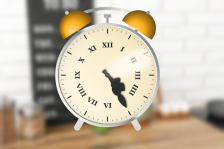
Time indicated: 4:25
